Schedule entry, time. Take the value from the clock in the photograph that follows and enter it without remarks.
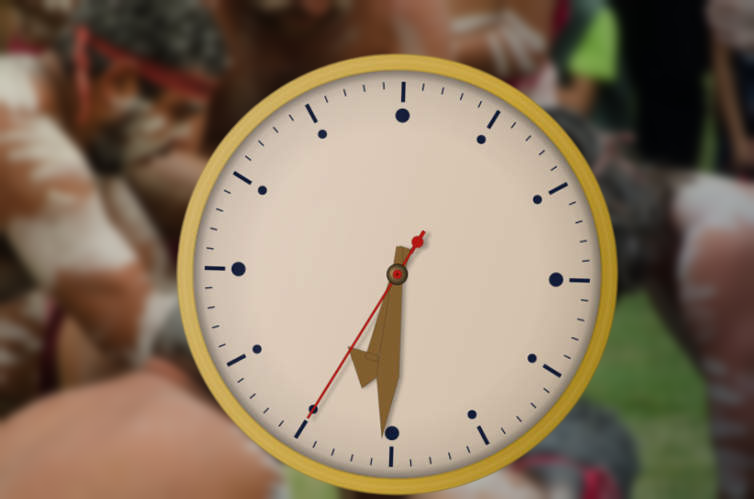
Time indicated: 6:30:35
